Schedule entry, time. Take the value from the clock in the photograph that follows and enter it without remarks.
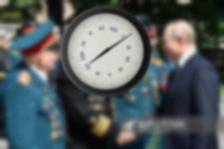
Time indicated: 7:06
